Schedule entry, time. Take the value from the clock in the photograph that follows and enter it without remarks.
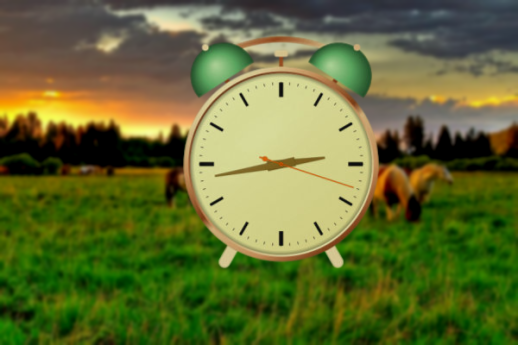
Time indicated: 2:43:18
